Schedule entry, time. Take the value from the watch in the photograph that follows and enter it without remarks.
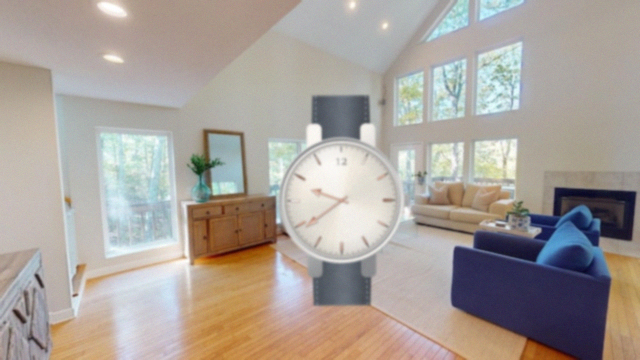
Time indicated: 9:39
